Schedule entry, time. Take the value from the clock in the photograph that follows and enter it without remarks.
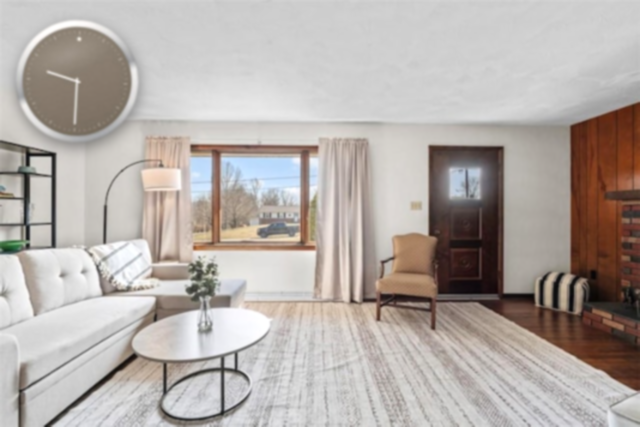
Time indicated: 9:30
